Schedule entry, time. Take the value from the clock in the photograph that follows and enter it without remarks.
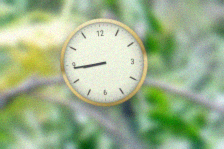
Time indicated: 8:44
